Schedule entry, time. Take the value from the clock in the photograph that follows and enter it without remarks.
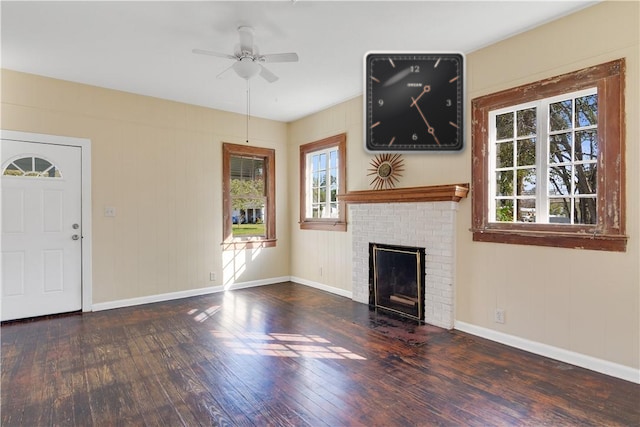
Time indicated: 1:25
